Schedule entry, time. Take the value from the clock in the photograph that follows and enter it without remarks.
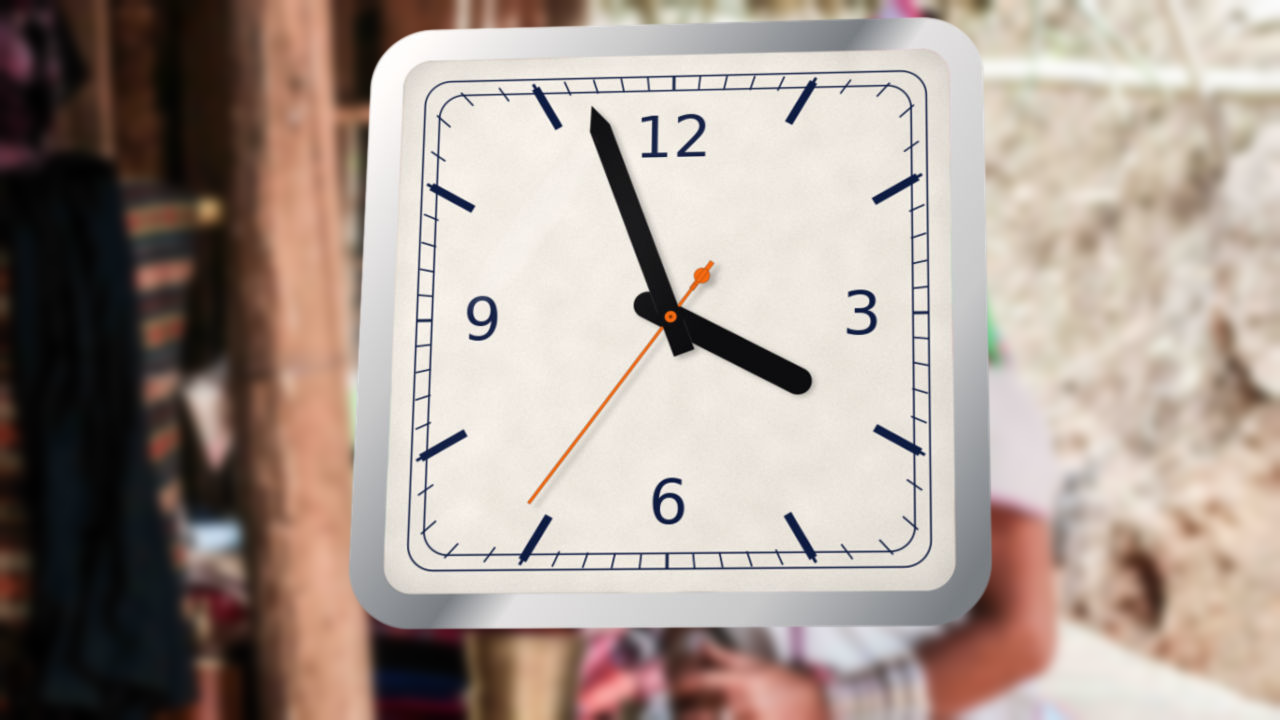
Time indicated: 3:56:36
